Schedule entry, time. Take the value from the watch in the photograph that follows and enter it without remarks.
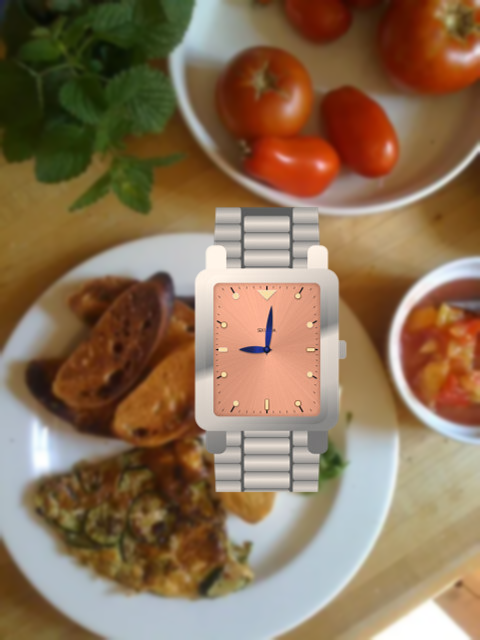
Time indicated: 9:01
